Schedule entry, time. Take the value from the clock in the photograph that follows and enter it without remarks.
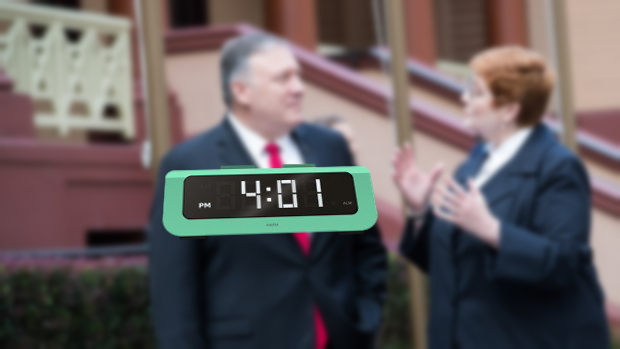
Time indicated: 4:01
